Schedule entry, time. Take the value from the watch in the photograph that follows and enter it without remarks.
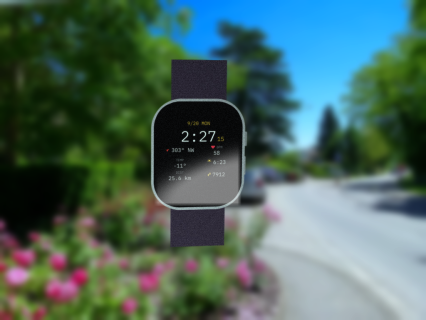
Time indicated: 2:27
